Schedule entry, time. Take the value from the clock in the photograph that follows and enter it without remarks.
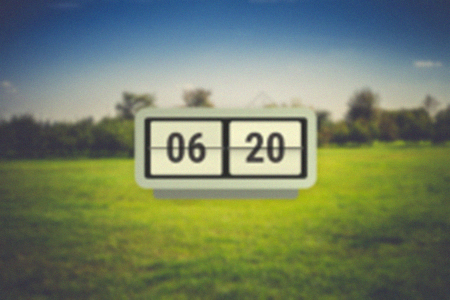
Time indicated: 6:20
